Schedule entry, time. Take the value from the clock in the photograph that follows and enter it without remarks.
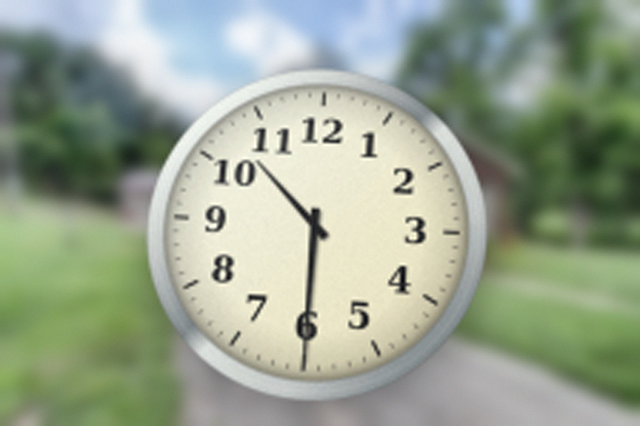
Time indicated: 10:30
